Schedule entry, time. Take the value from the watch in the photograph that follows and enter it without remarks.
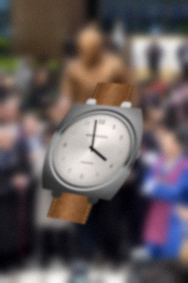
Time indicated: 3:58
